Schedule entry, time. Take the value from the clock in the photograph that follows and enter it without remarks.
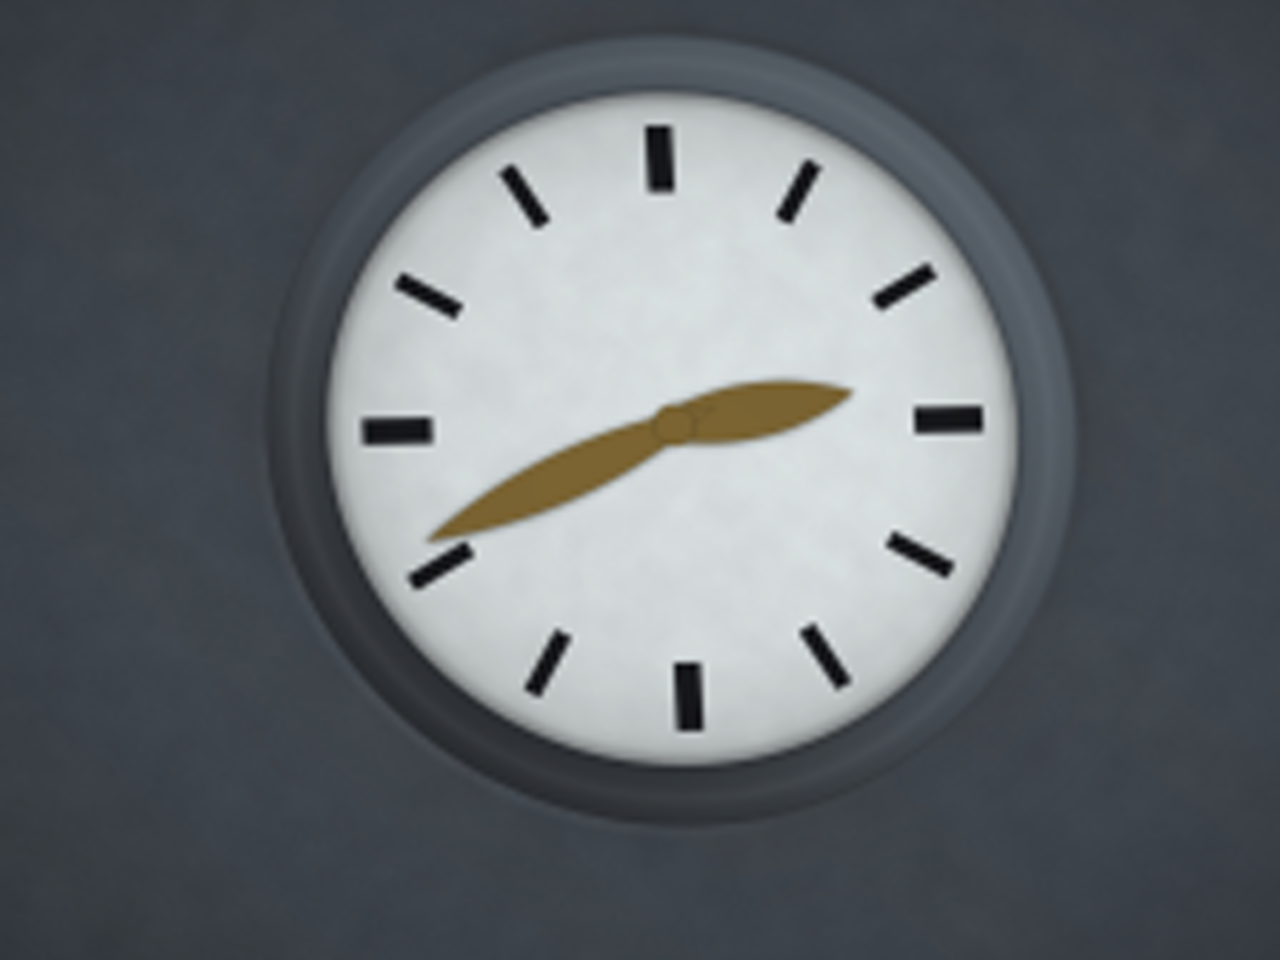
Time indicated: 2:41
